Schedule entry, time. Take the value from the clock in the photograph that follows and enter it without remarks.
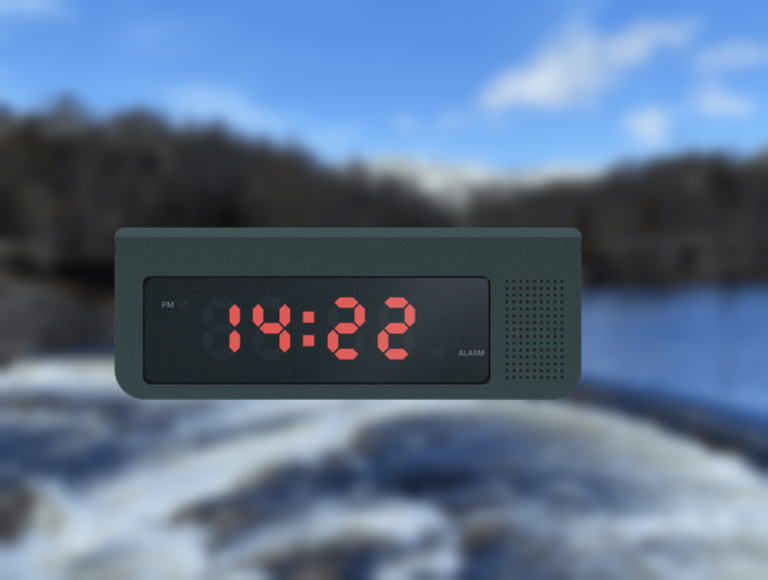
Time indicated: 14:22
